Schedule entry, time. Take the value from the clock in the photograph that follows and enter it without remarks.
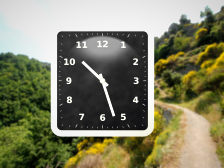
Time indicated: 10:27
